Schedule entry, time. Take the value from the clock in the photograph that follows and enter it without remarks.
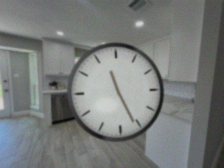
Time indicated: 11:26
